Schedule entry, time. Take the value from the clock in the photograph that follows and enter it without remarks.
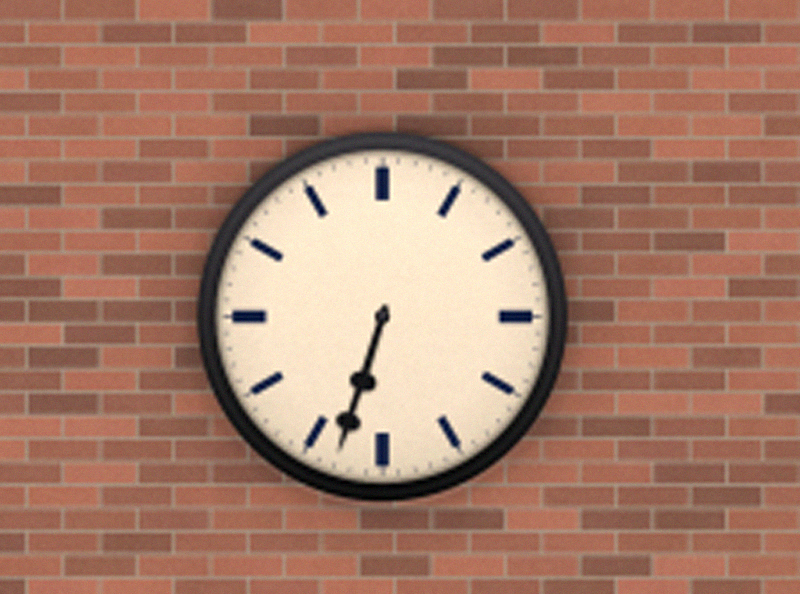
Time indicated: 6:33
